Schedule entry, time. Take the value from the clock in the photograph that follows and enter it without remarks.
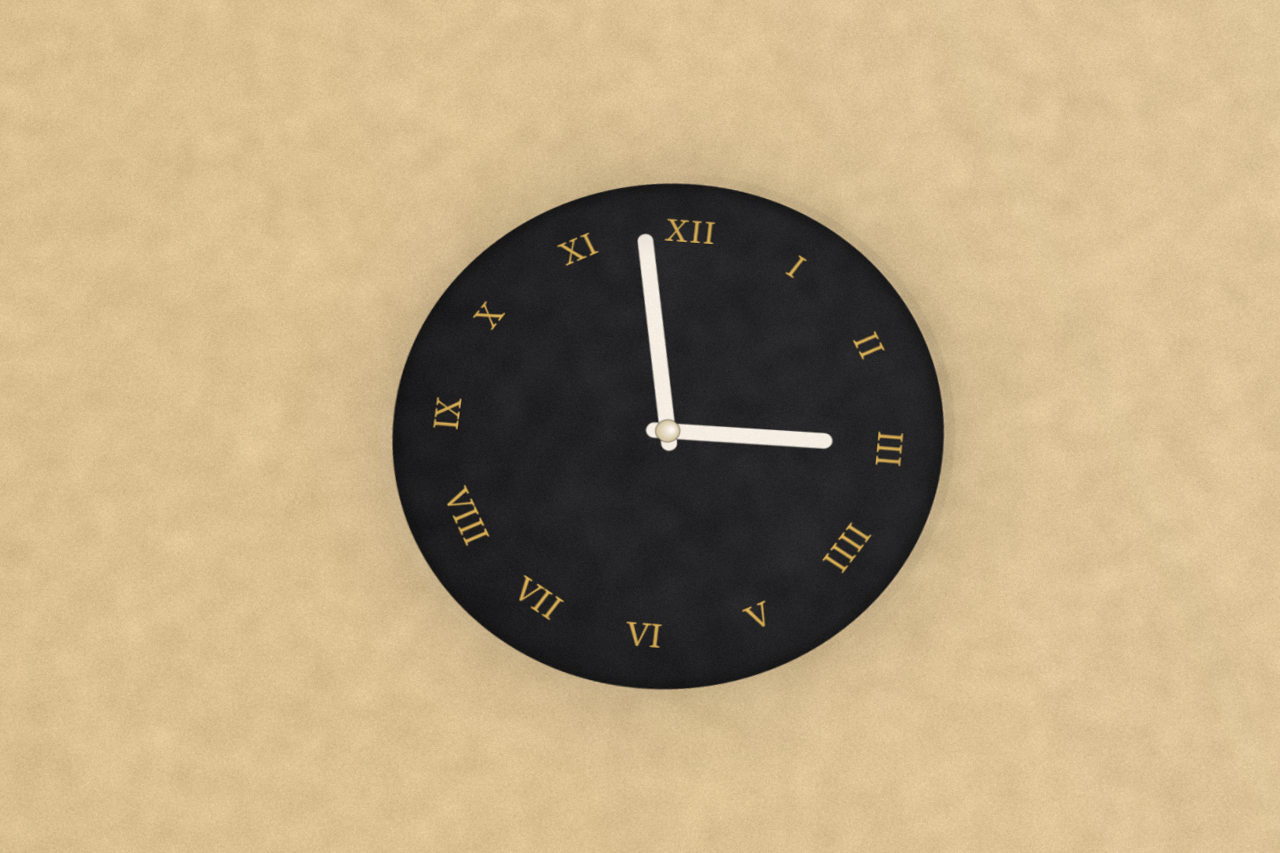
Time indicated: 2:58
